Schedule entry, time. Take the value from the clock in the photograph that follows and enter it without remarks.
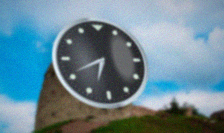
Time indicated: 6:41
